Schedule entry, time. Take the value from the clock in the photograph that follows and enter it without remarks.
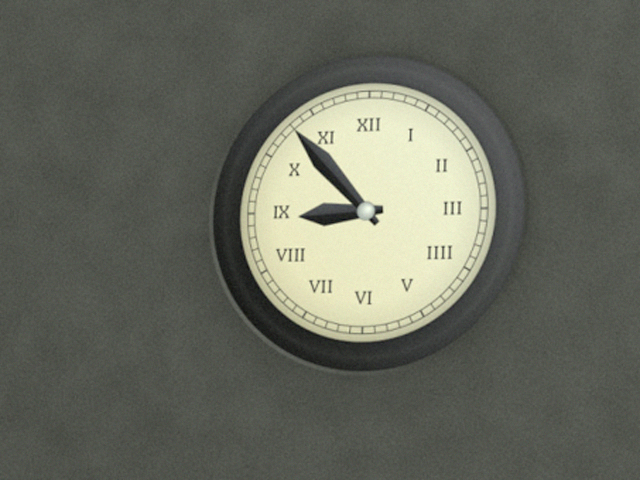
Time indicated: 8:53
